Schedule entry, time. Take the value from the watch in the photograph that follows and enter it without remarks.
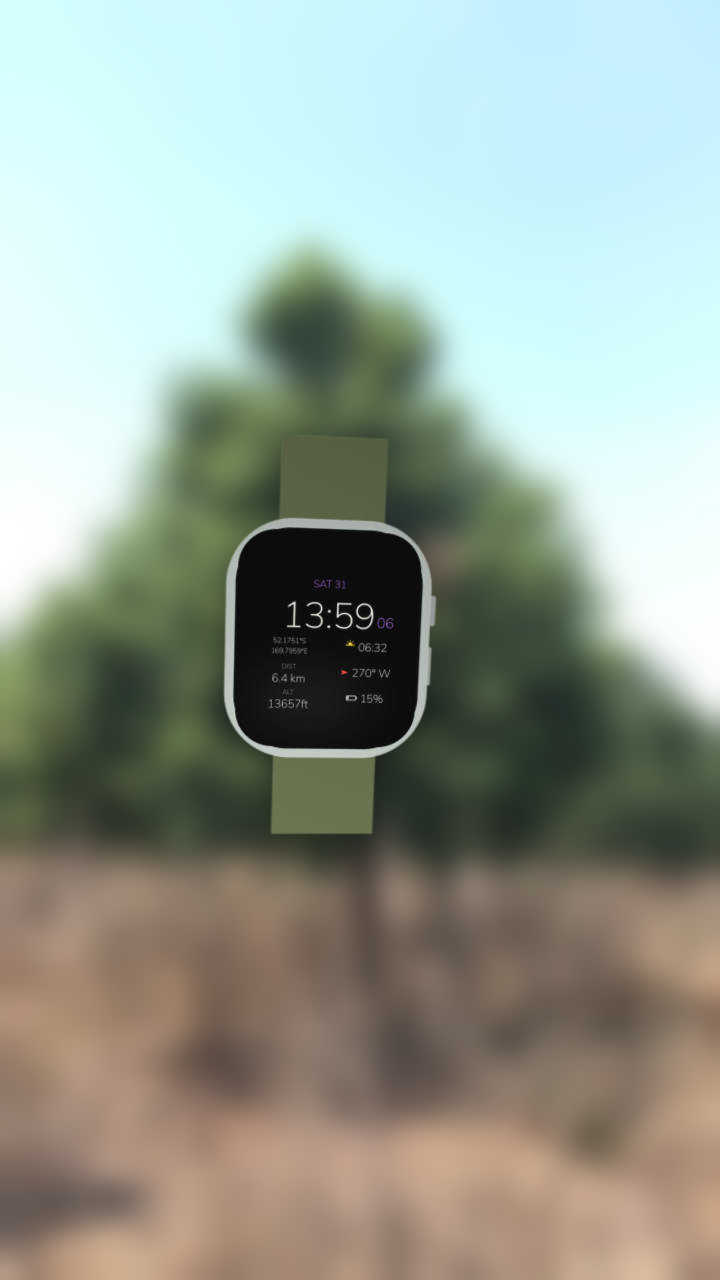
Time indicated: 13:59:06
